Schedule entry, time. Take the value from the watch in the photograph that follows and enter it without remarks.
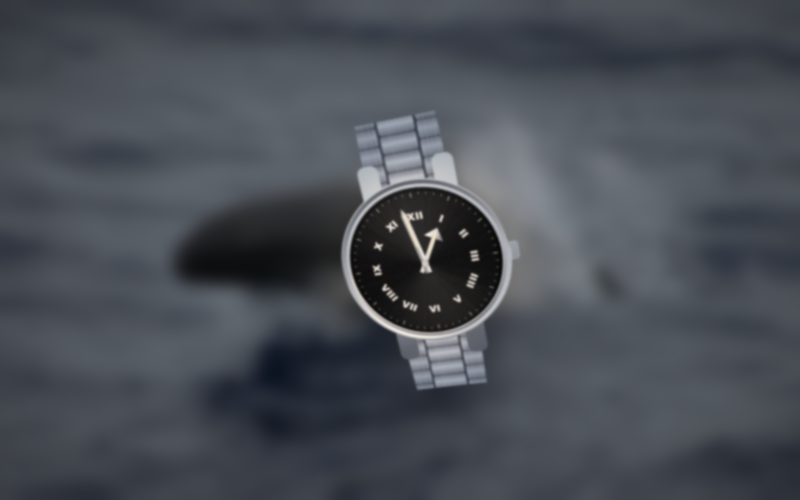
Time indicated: 12:58
